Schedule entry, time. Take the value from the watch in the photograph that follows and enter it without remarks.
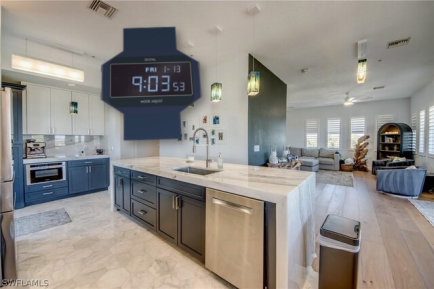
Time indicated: 9:03
